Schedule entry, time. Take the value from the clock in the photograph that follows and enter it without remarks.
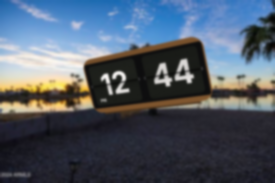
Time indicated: 12:44
